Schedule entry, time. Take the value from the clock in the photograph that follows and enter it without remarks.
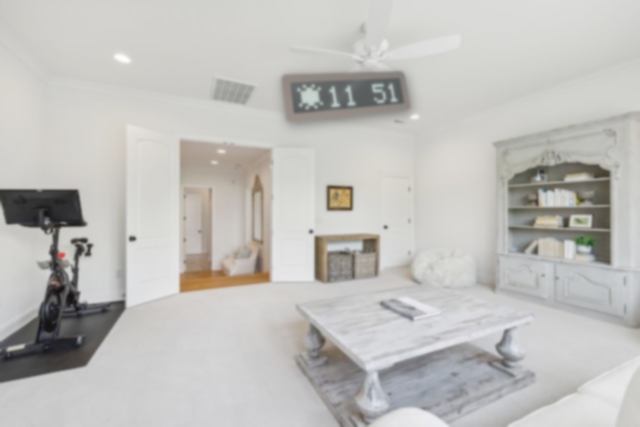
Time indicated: 11:51
